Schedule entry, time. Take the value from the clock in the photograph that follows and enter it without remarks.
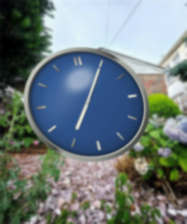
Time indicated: 7:05
